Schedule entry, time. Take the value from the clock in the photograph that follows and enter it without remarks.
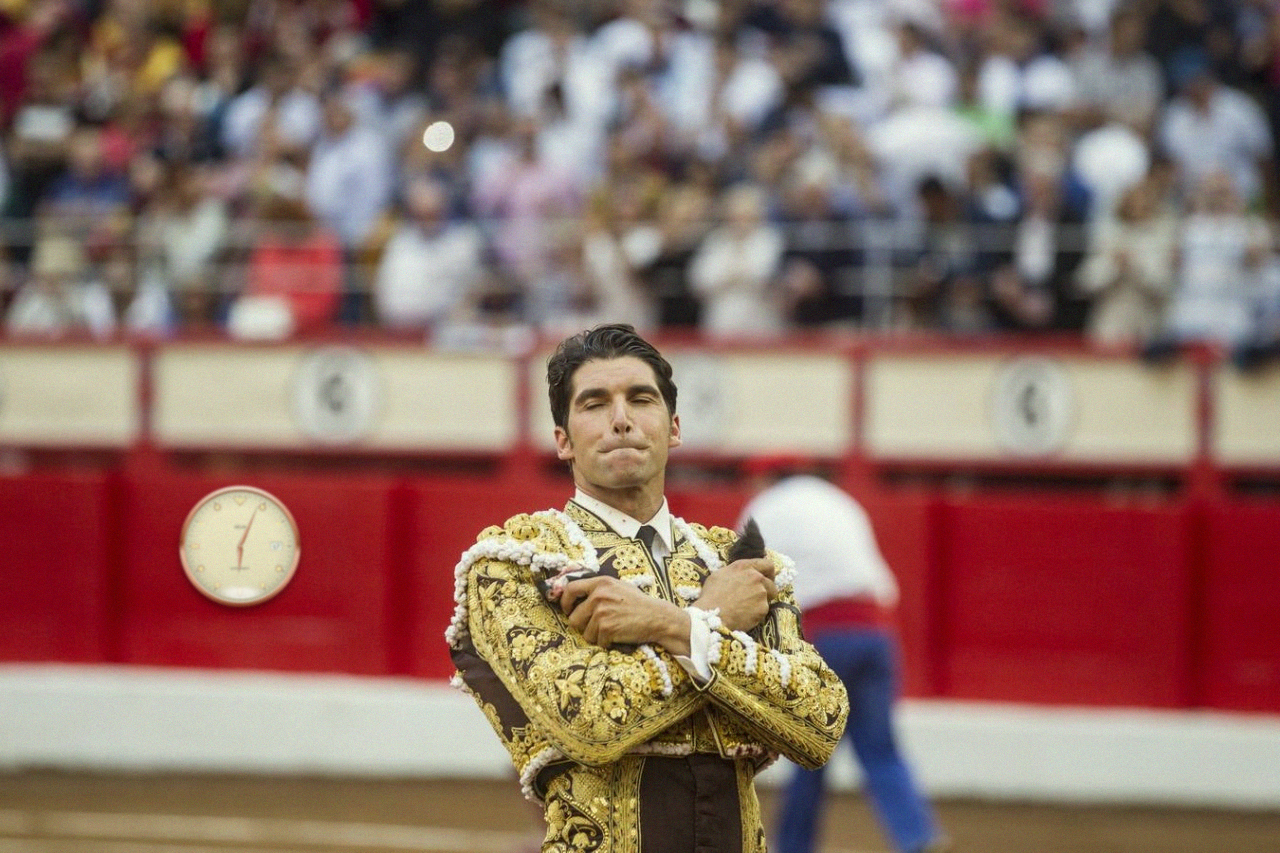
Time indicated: 6:04
